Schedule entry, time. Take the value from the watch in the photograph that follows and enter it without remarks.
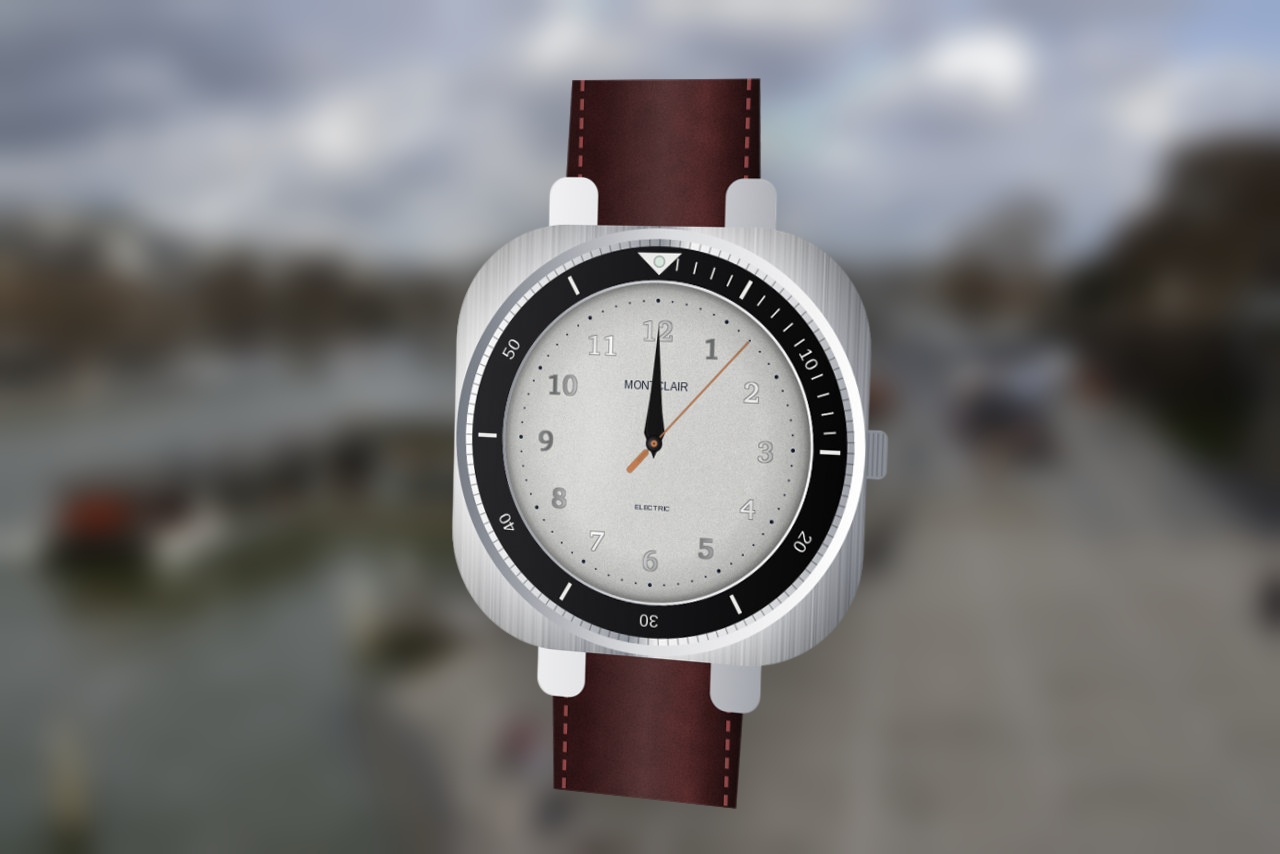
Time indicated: 12:00:07
